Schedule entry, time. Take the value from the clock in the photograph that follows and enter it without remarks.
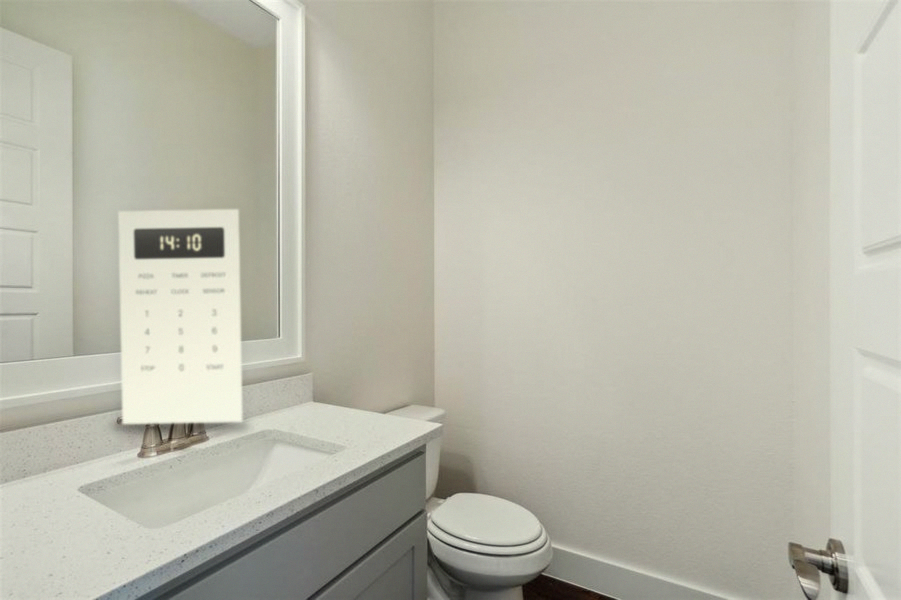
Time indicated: 14:10
